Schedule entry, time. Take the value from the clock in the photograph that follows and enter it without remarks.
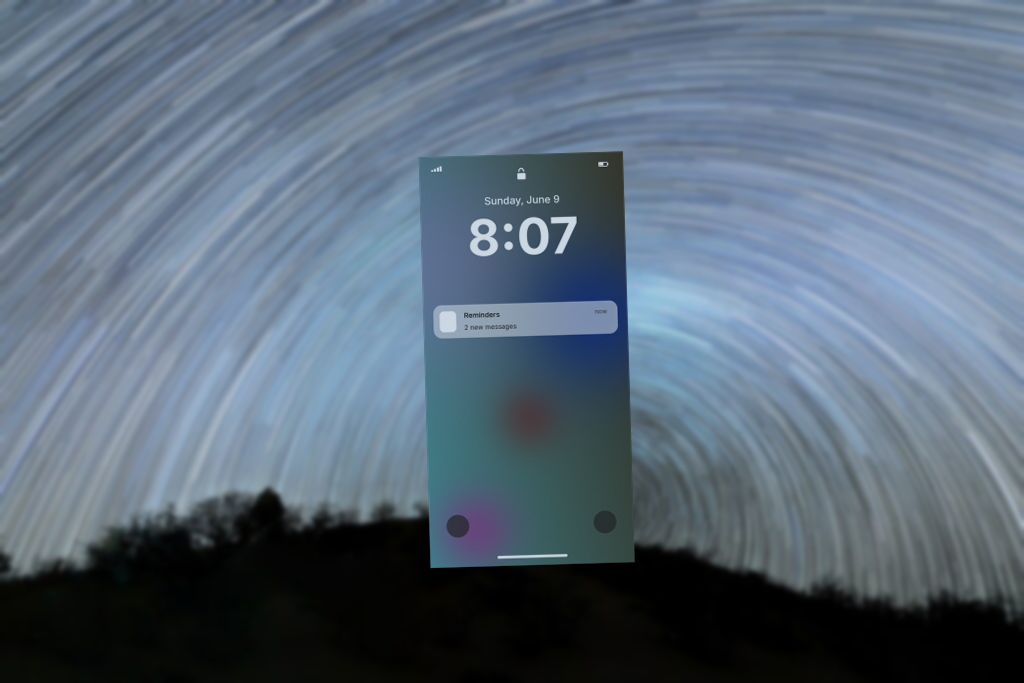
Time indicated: 8:07
